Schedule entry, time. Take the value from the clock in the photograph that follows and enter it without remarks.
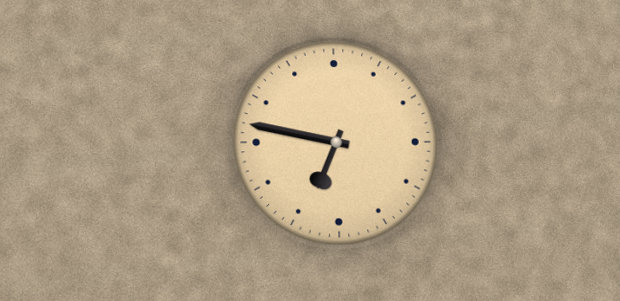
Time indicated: 6:47
